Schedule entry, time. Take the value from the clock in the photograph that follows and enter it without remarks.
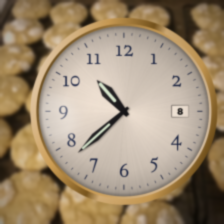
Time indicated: 10:38
